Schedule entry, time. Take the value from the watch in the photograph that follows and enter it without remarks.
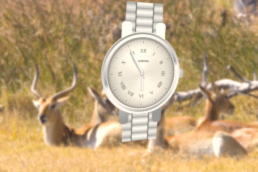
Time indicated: 5:55
